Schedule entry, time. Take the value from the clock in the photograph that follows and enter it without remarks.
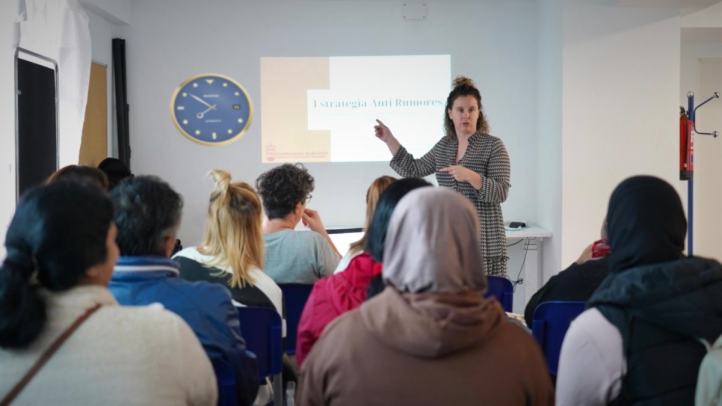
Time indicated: 7:51
